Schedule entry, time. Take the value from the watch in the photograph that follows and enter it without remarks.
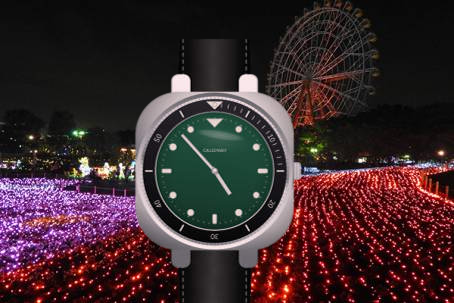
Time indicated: 4:53
